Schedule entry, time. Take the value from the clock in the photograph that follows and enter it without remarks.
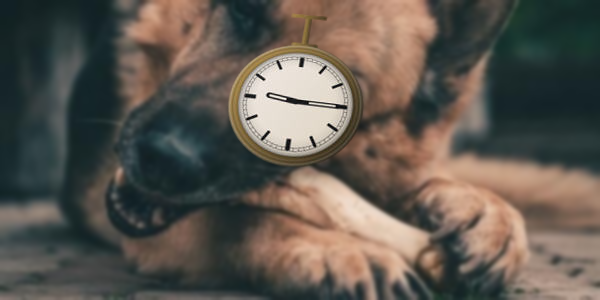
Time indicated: 9:15
